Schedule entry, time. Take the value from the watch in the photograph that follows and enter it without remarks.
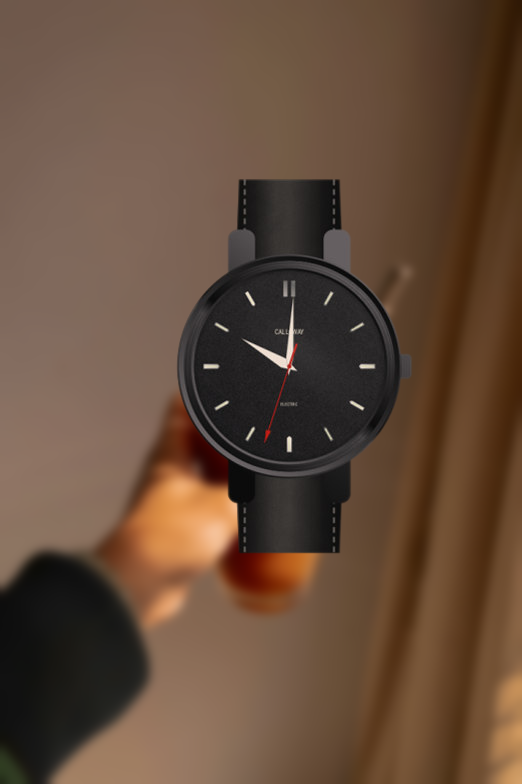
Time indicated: 10:00:33
